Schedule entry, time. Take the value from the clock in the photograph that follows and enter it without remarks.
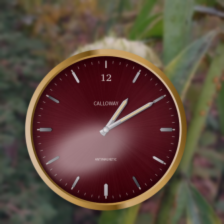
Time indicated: 1:10
